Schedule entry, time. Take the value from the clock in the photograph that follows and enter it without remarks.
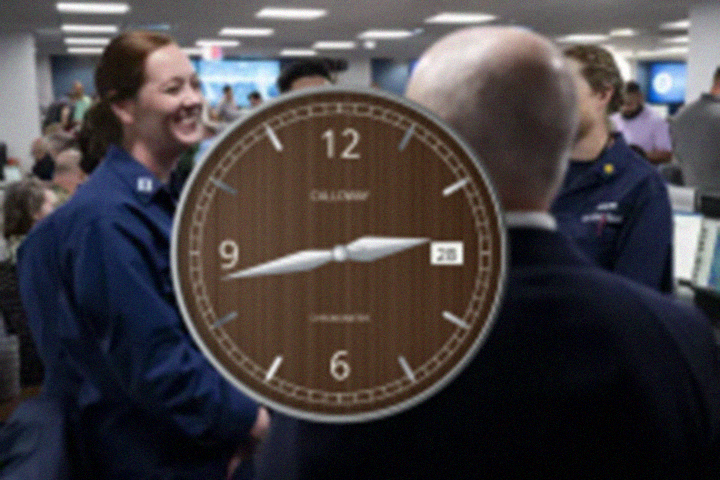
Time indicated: 2:43
